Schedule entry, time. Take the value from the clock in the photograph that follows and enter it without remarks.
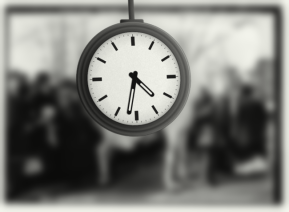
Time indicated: 4:32
